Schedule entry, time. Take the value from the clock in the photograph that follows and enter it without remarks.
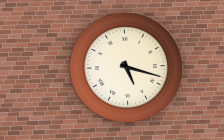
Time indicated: 5:18
